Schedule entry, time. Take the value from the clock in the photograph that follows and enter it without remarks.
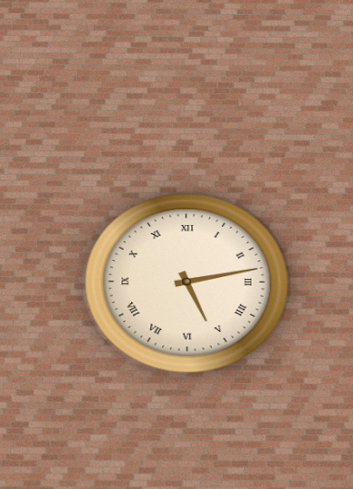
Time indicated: 5:13
